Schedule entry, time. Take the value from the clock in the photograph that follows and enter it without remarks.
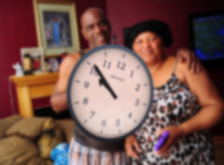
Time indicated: 9:51
